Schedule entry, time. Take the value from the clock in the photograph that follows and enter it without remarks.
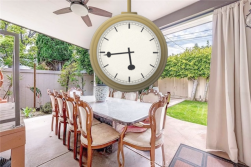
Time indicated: 5:44
